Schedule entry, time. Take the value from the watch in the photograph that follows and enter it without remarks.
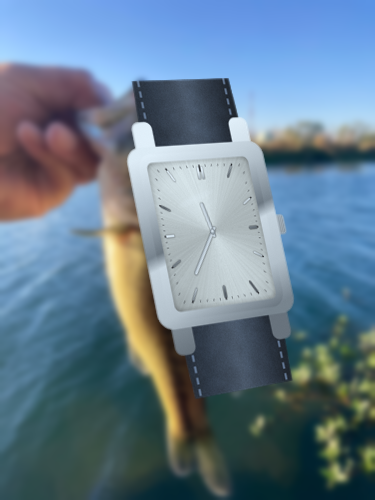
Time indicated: 11:36
